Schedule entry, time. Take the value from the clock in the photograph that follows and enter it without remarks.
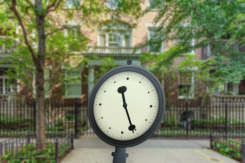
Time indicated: 11:26
